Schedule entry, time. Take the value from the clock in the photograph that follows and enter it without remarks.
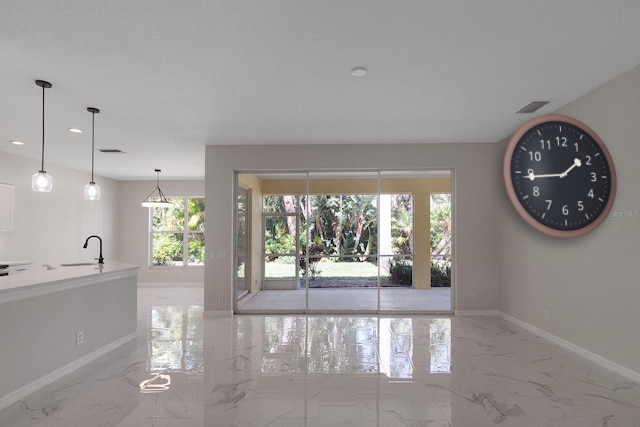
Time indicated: 1:44
